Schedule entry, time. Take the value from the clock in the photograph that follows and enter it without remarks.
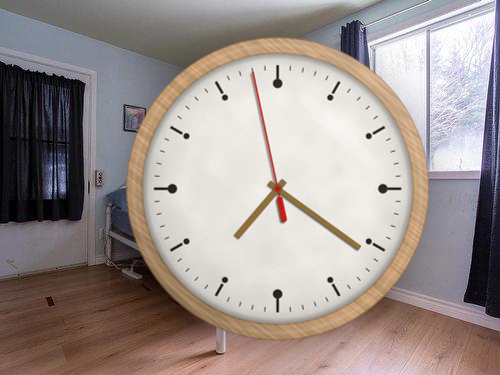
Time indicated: 7:20:58
